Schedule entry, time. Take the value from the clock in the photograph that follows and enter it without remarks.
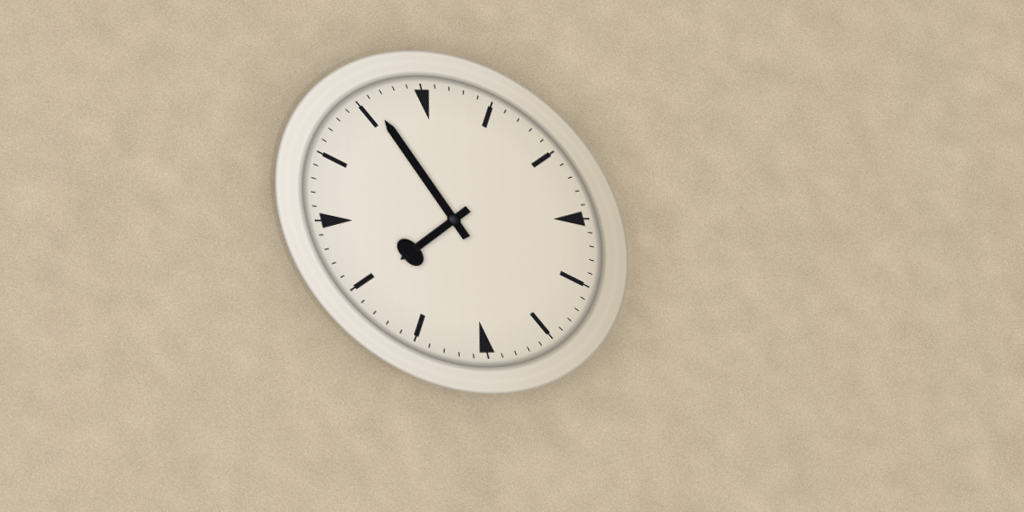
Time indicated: 7:56
